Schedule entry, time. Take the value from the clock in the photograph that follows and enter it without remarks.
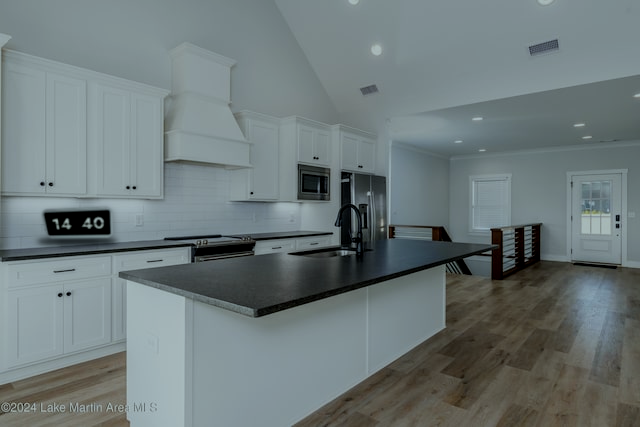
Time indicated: 14:40
